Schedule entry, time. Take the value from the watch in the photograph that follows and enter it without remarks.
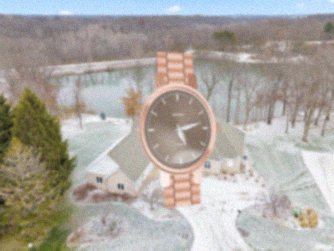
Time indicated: 5:13
